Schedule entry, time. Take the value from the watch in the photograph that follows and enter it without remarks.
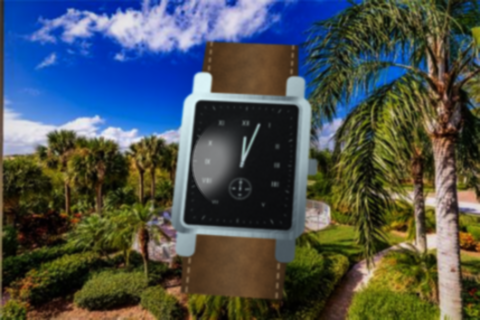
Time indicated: 12:03
